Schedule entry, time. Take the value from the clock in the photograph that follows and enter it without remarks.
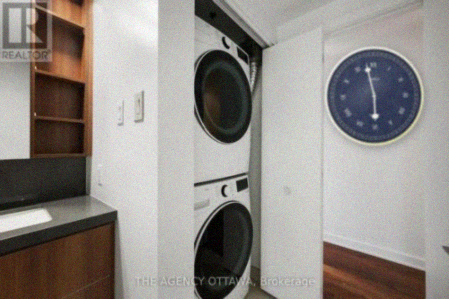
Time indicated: 5:58
